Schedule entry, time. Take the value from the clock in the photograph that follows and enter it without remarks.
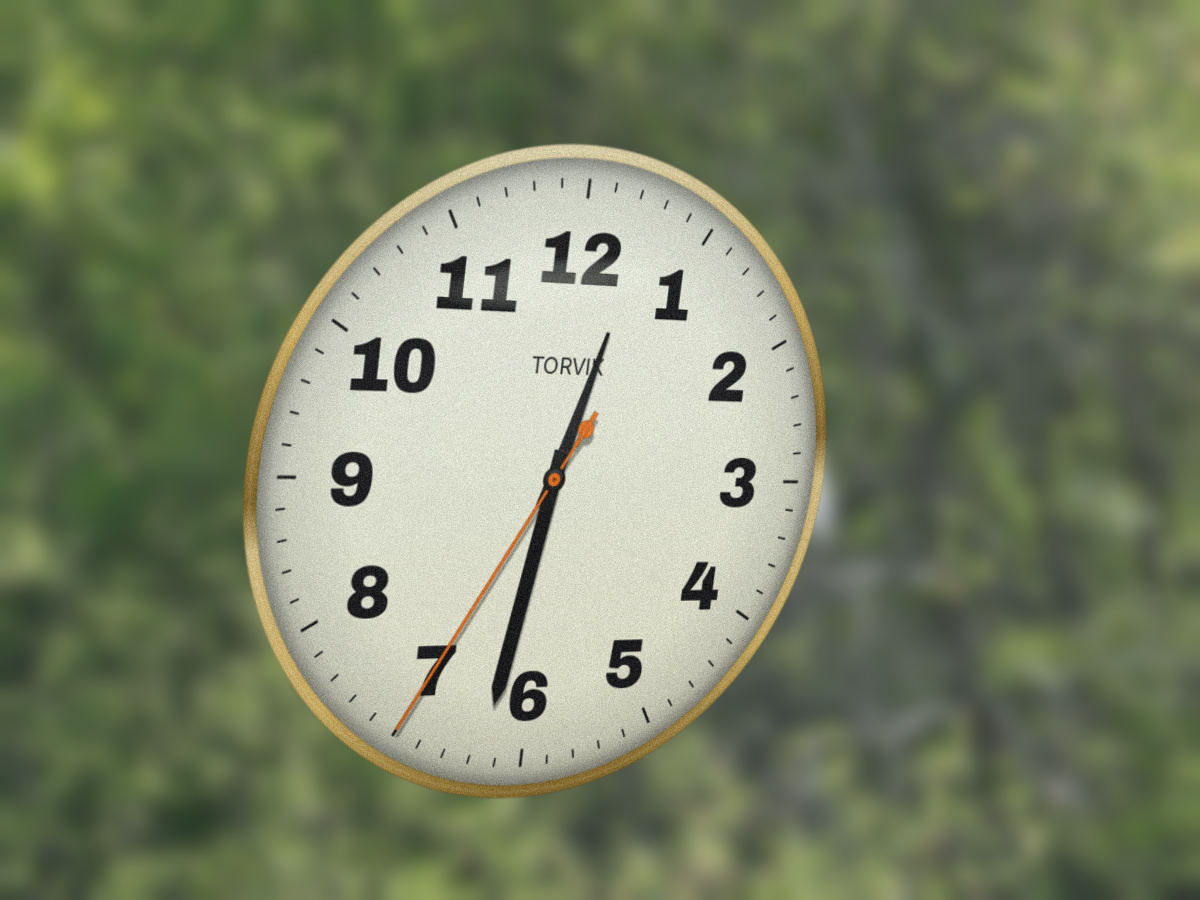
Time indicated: 12:31:35
